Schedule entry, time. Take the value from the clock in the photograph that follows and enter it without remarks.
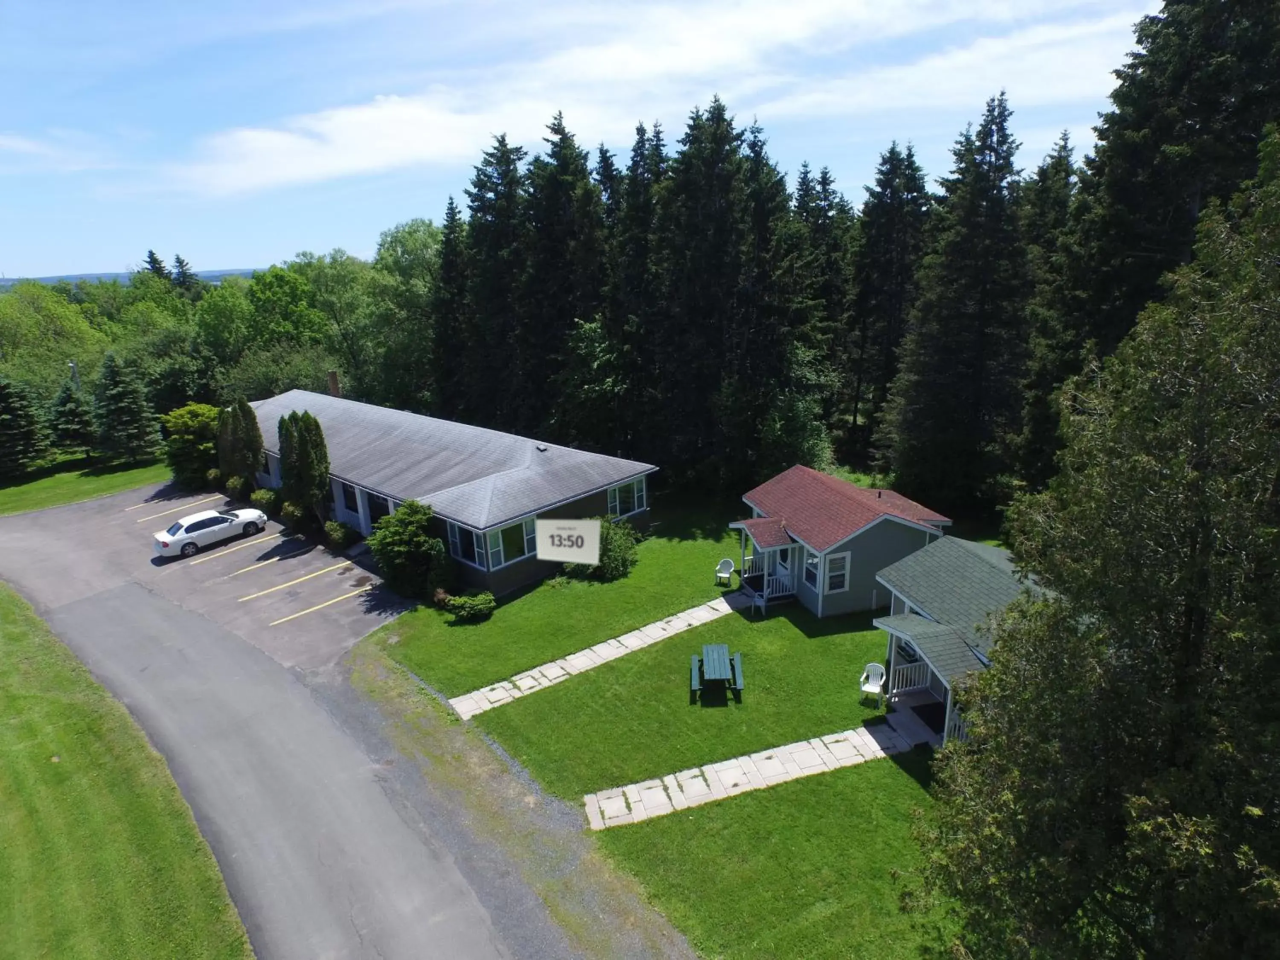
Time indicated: 13:50
